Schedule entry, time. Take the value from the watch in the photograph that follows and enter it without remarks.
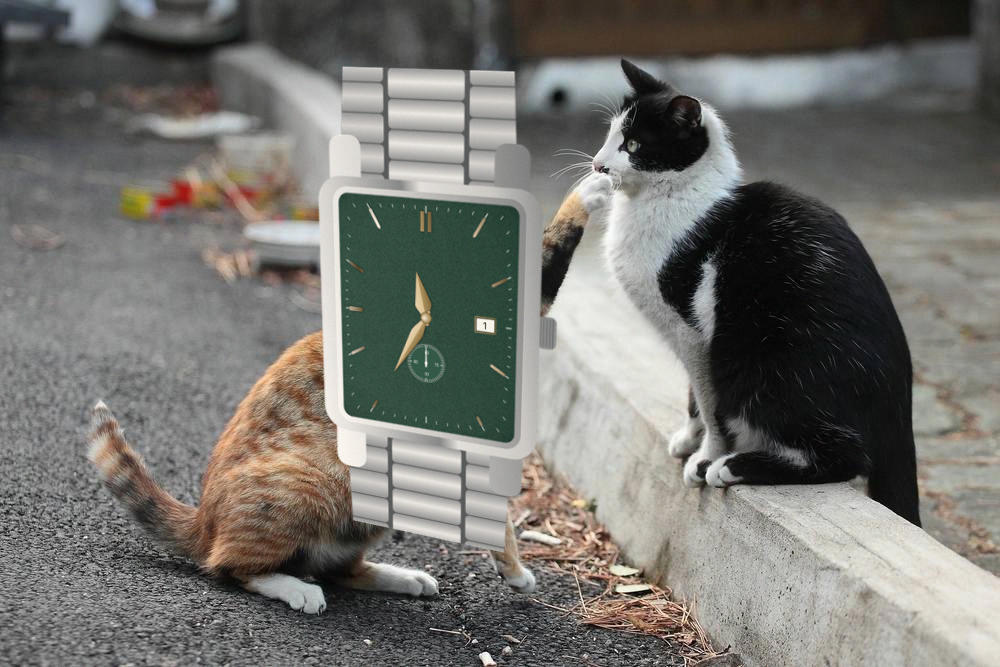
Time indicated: 11:35
